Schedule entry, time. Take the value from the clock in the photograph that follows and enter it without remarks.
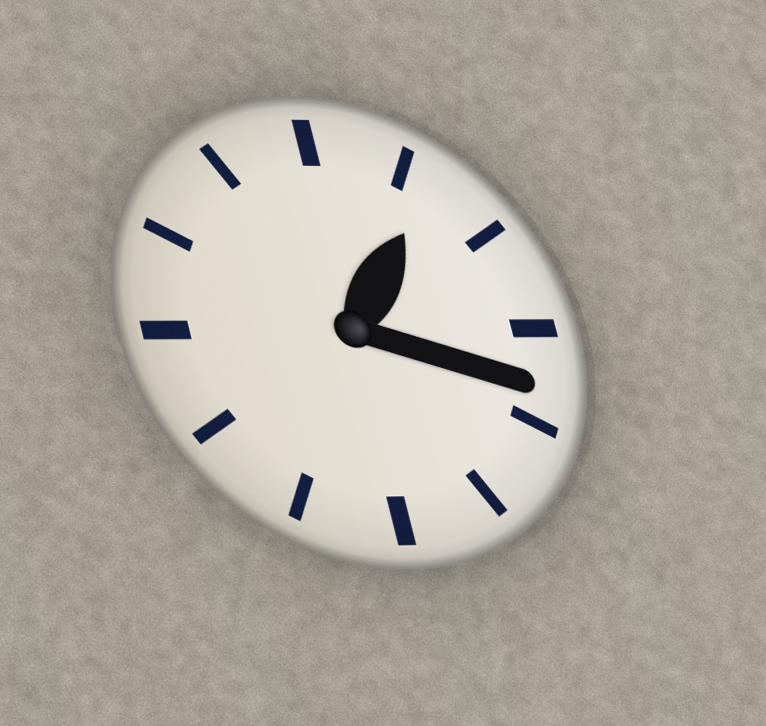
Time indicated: 1:18
